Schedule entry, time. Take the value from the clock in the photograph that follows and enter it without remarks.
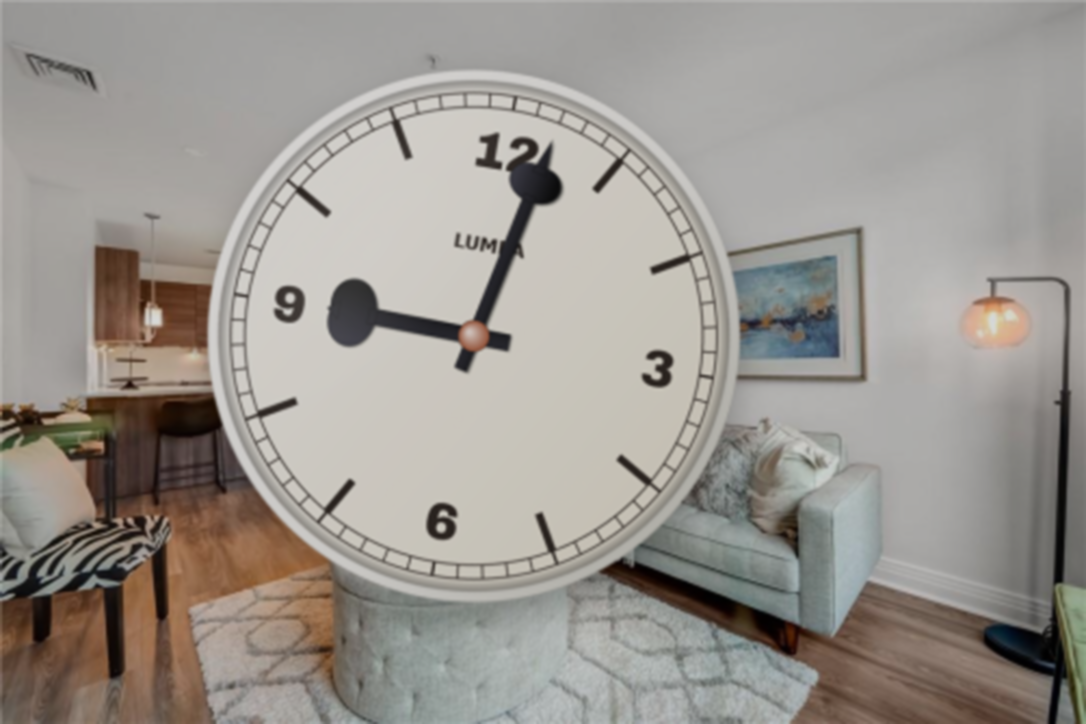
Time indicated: 9:02
